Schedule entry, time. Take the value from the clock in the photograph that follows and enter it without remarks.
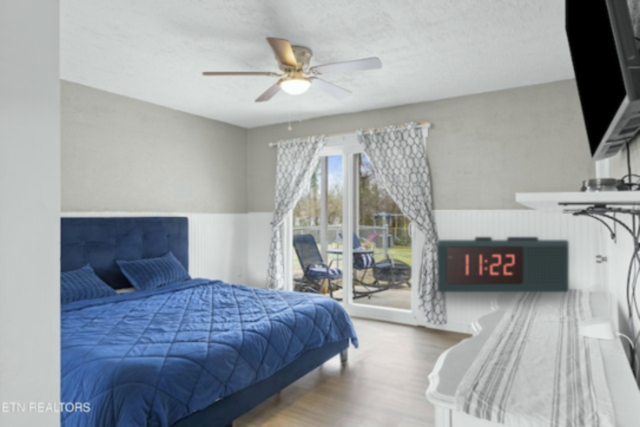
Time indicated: 11:22
